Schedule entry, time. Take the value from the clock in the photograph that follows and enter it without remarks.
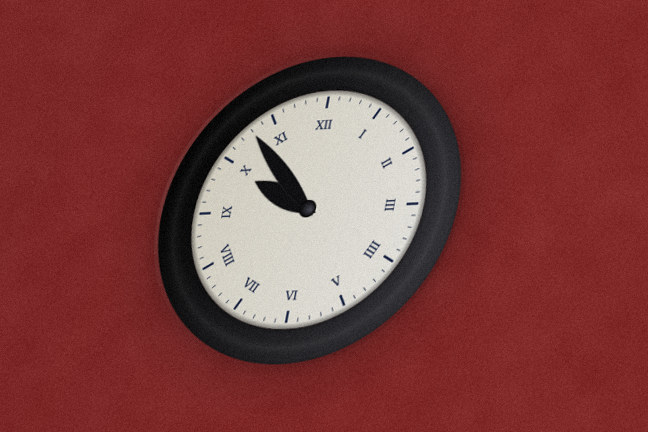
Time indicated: 9:53
